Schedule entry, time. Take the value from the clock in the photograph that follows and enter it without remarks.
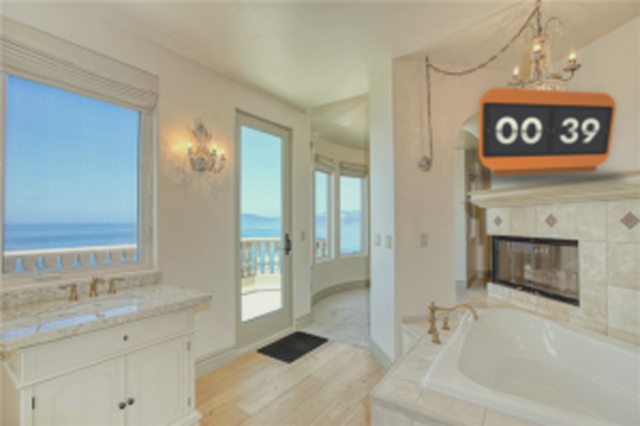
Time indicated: 0:39
